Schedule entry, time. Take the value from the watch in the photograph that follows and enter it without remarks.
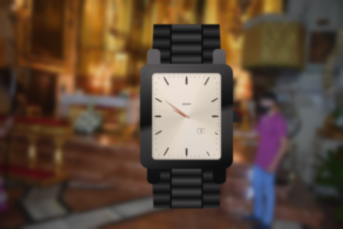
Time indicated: 9:51
